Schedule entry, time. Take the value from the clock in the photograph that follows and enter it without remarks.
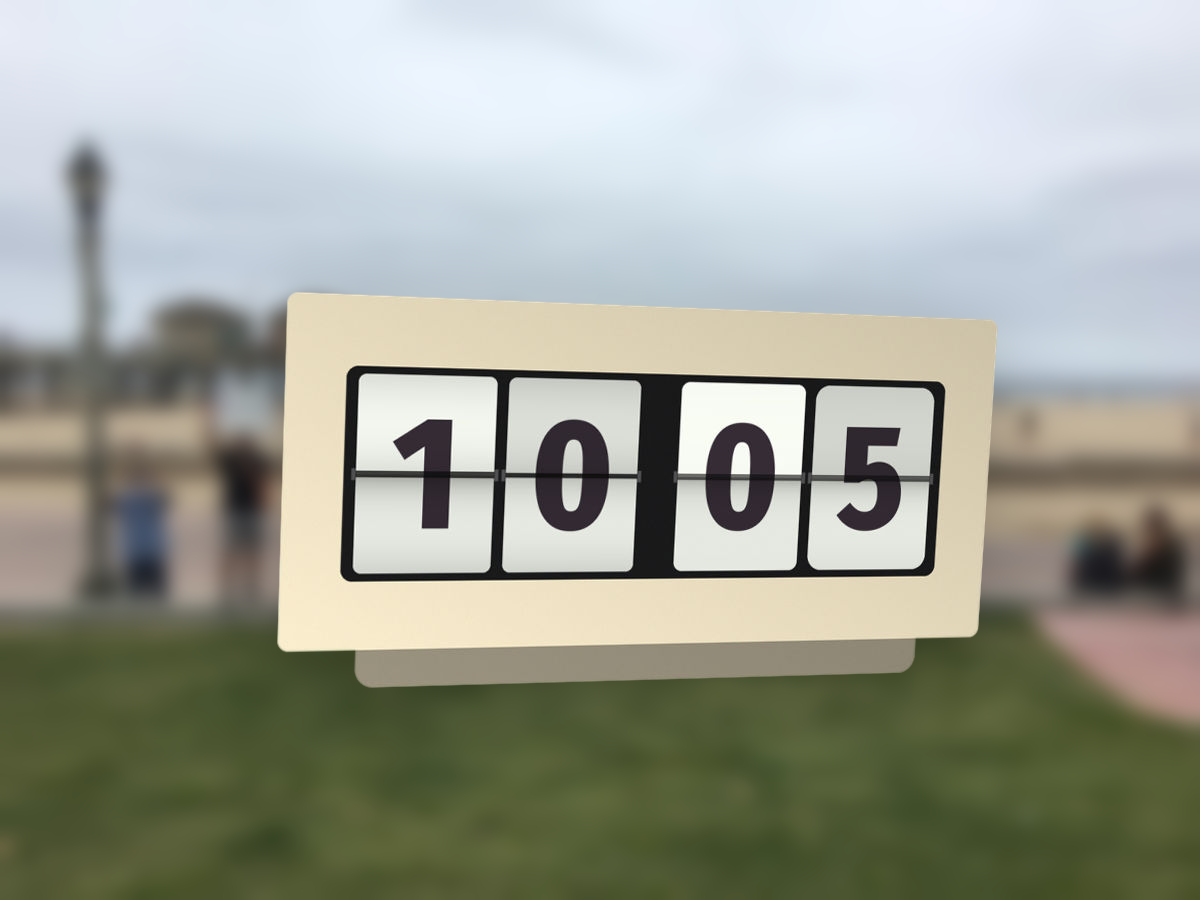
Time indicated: 10:05
